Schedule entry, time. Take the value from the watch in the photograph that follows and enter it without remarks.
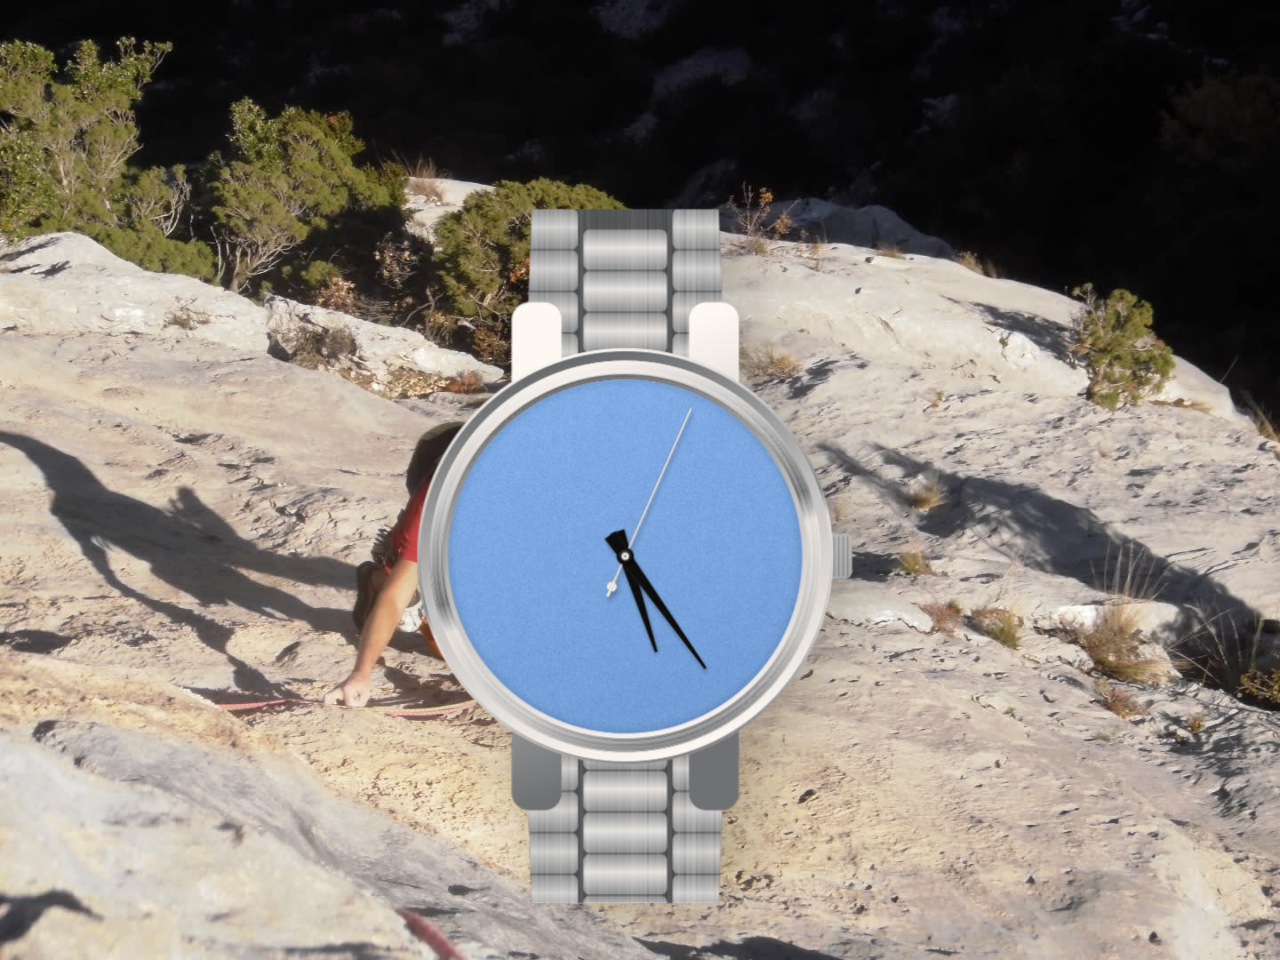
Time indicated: 5:24:04
